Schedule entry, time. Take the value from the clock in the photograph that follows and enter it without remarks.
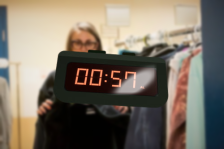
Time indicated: 0:57
